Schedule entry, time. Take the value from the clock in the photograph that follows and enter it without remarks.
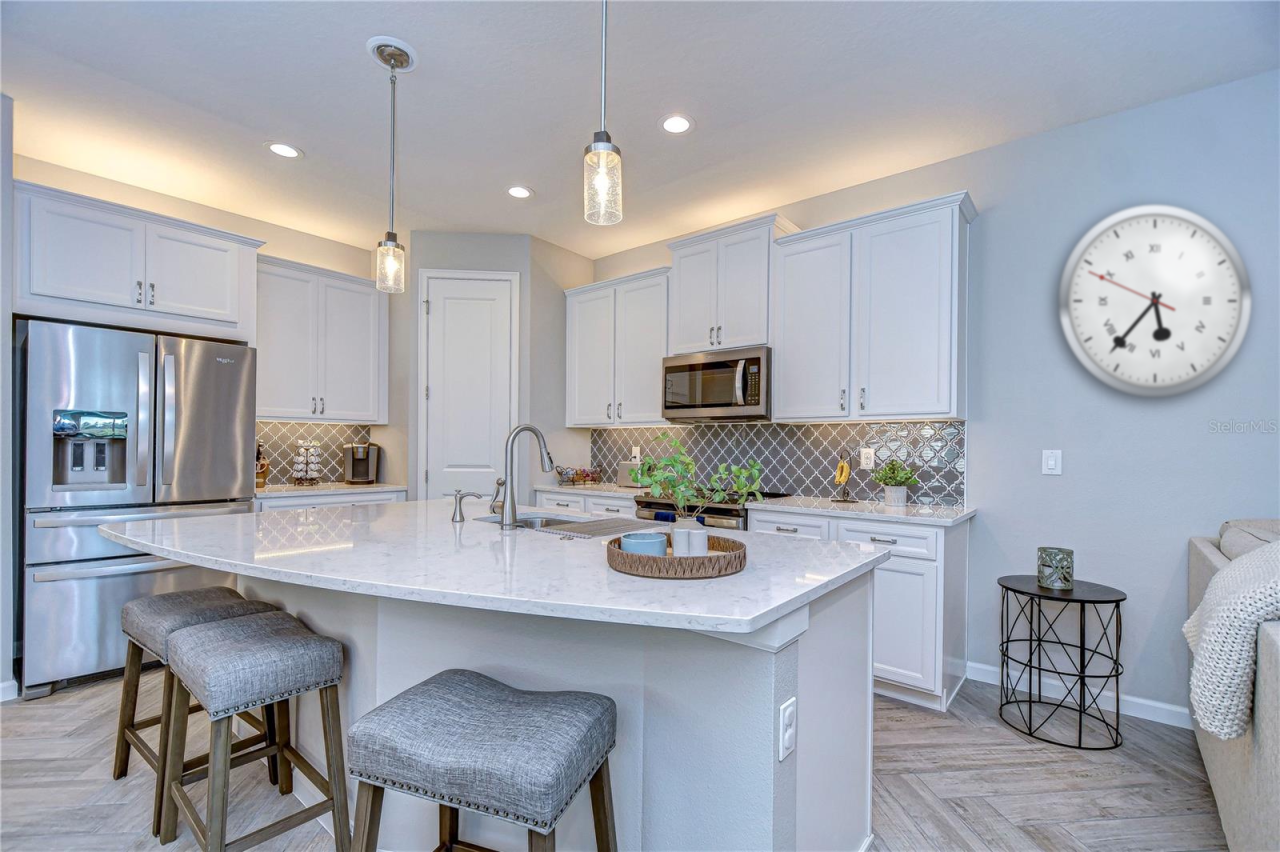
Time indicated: 5:36:49
